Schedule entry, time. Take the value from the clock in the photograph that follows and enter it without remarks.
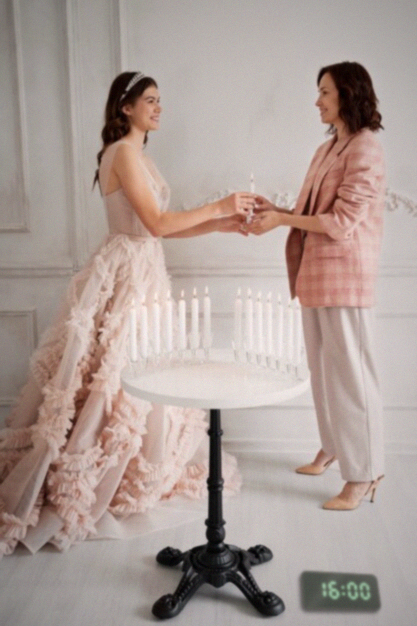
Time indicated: 16:00
